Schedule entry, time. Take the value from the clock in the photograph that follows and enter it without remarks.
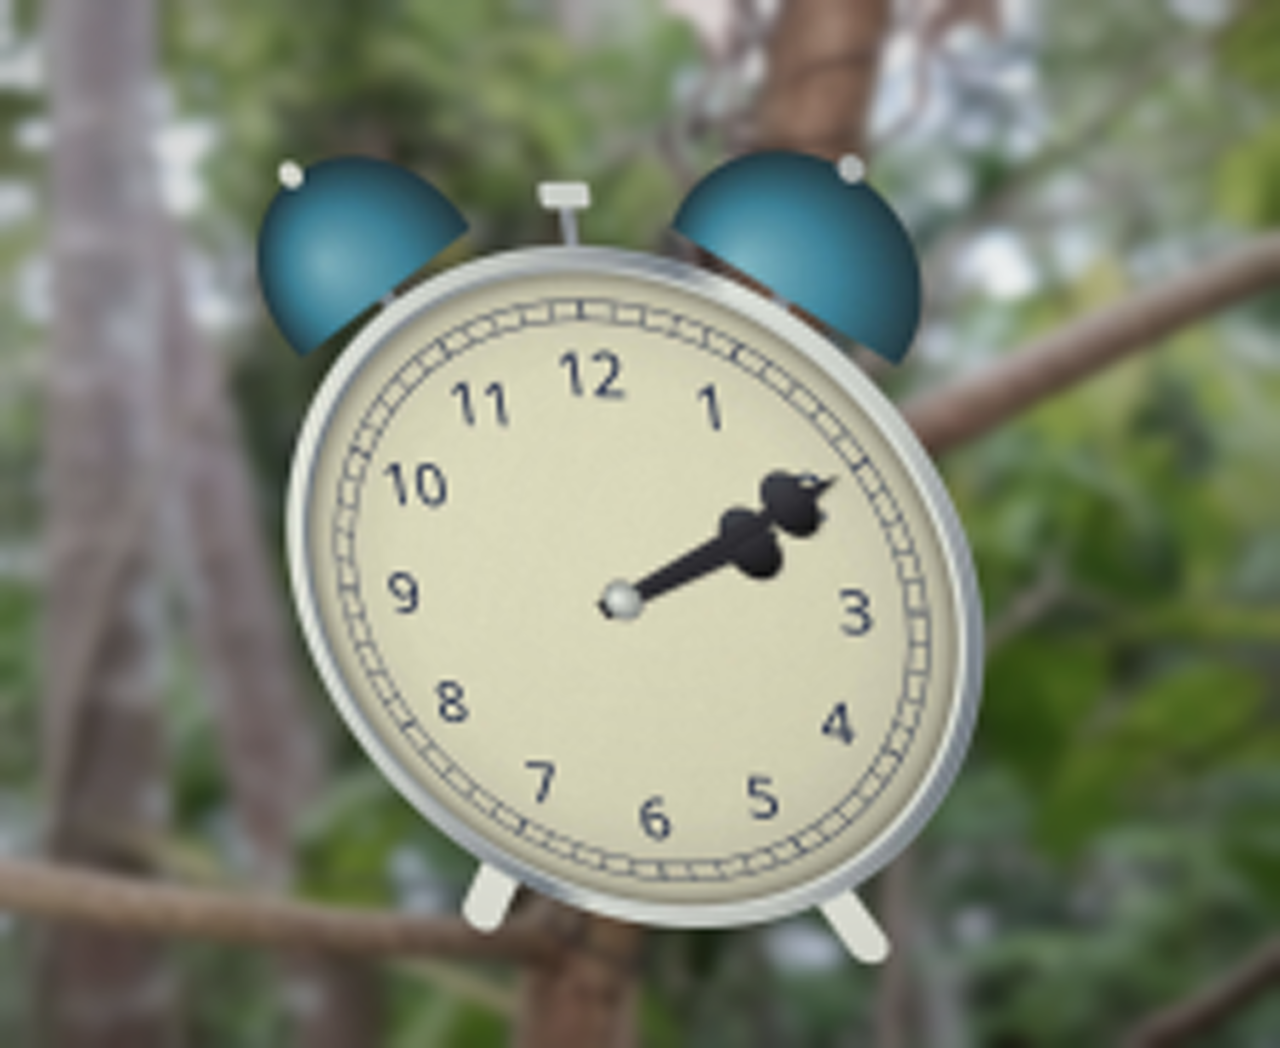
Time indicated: 2:10
